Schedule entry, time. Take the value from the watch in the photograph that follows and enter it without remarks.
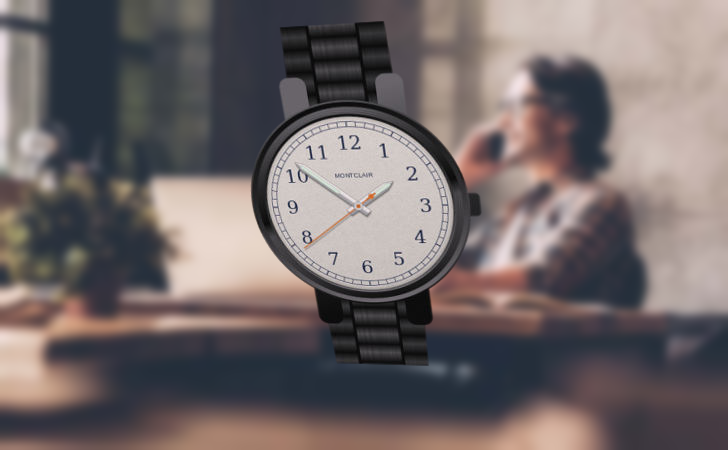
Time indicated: 1:51:39
